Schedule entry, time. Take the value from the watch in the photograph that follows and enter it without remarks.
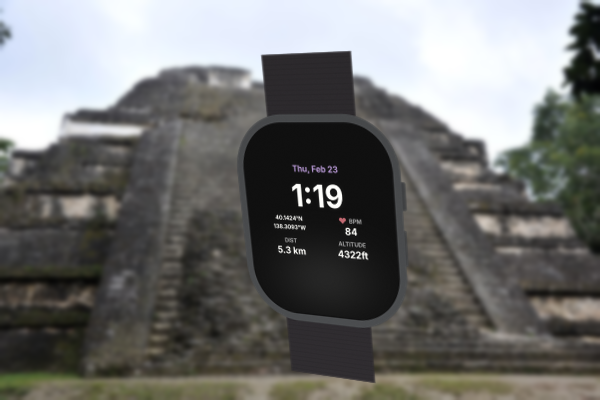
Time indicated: 1:19
